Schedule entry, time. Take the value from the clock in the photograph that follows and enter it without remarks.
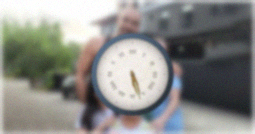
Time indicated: 5:27
